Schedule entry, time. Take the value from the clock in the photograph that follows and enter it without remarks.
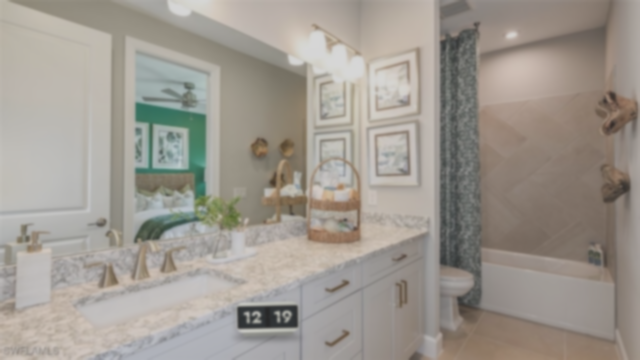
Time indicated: 12:19
